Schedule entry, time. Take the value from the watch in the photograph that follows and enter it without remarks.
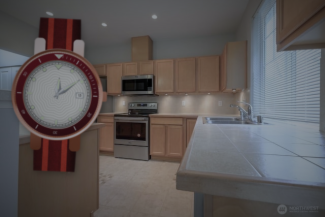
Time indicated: 12:09
